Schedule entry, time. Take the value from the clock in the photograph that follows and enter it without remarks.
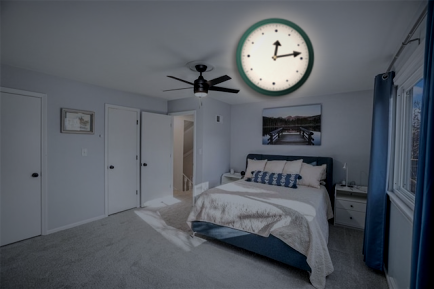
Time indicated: 12:13
